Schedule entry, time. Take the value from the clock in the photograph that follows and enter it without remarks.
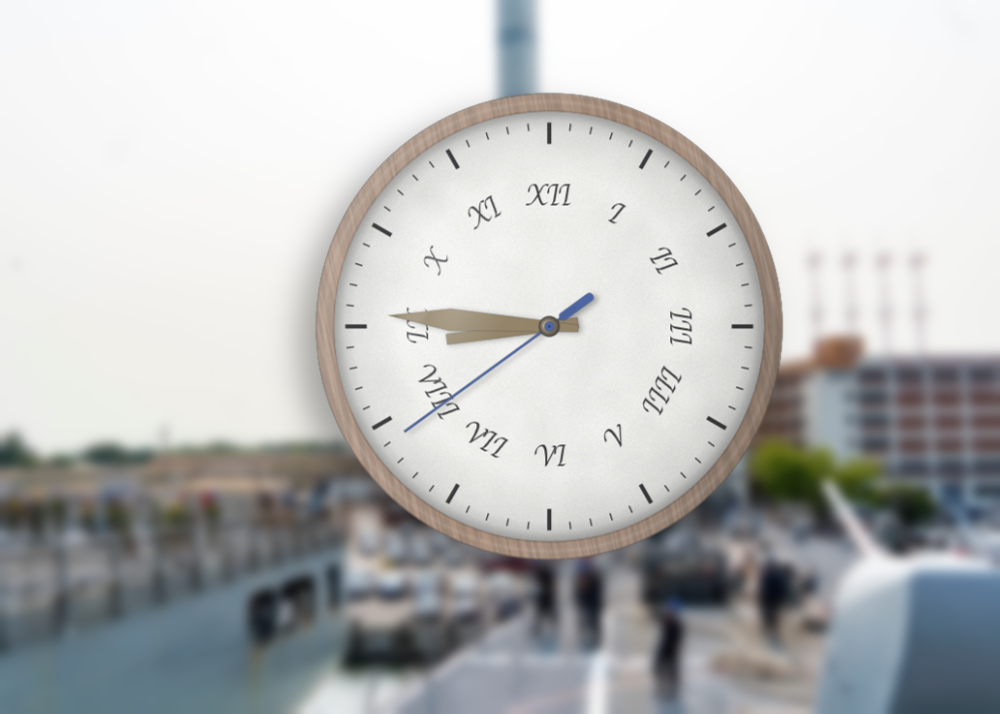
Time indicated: 8:45:39
